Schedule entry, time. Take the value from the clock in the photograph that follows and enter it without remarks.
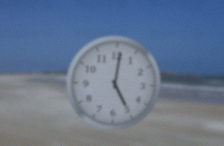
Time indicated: 5:01
